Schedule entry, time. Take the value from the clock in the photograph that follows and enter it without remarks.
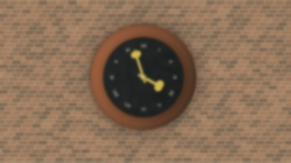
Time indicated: 3:57
